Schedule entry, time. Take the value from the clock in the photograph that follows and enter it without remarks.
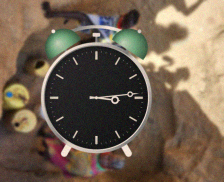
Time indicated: 3:14
